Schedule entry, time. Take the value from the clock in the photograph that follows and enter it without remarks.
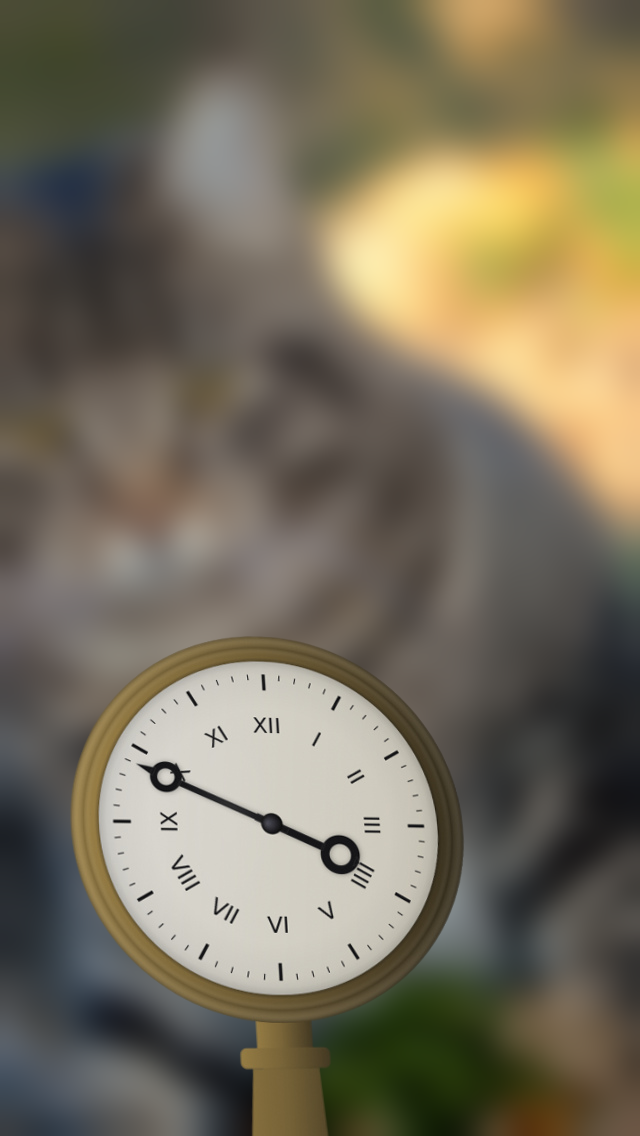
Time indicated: 3:49
